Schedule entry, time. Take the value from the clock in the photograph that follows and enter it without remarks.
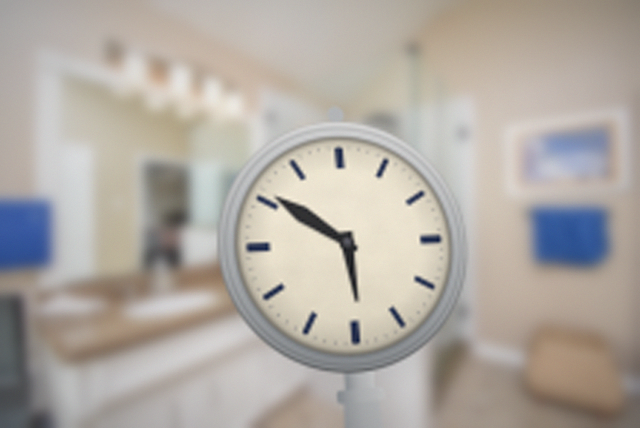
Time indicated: 5:51
